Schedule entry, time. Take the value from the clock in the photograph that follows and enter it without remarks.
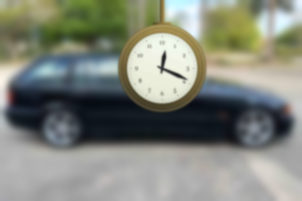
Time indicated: 12:19
